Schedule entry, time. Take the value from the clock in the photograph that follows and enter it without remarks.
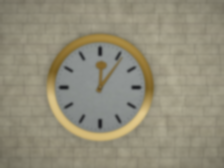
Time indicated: 12:06
